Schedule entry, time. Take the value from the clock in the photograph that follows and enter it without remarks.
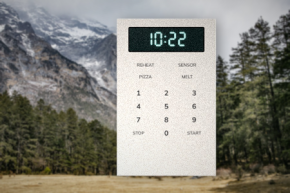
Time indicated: 10:22
